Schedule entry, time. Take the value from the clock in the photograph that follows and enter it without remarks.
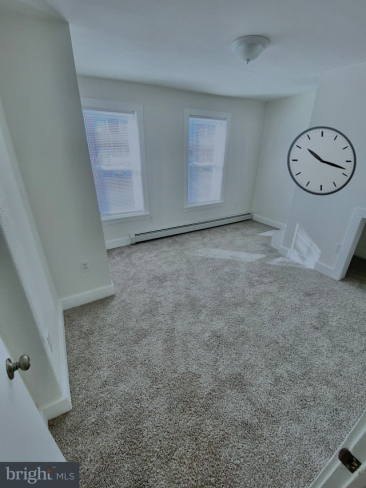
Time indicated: 10:18
